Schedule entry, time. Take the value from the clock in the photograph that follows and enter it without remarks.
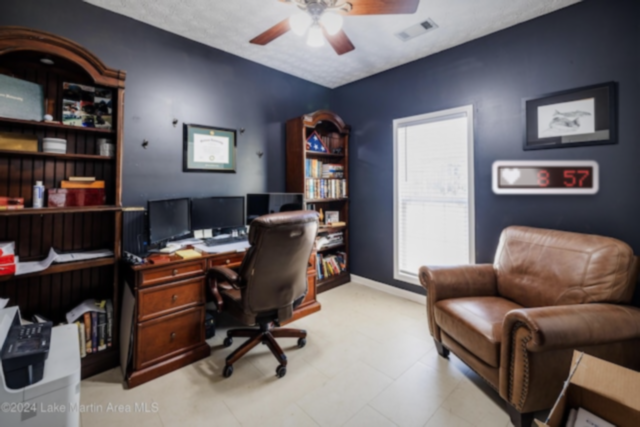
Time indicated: 8:57
